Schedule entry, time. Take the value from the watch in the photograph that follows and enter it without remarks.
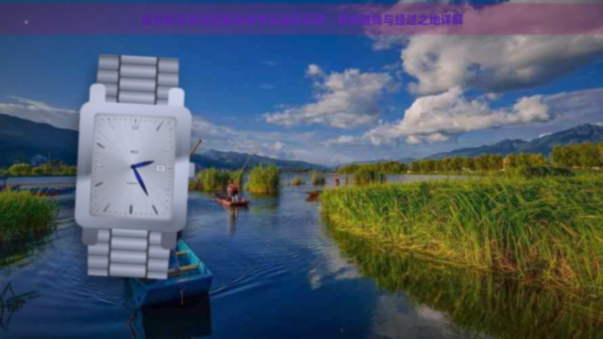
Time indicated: 2:25
